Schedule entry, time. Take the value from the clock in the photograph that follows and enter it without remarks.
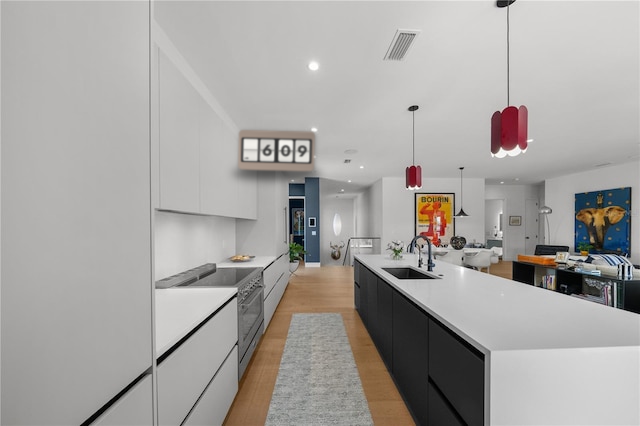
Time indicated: 6:09
